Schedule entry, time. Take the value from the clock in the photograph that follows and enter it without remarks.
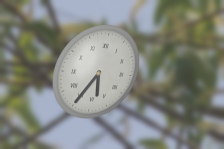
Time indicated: 5:35
